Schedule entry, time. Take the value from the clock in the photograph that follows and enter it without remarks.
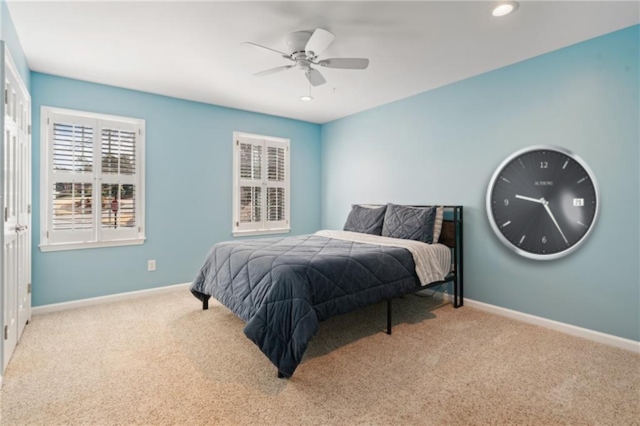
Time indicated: 9:25
